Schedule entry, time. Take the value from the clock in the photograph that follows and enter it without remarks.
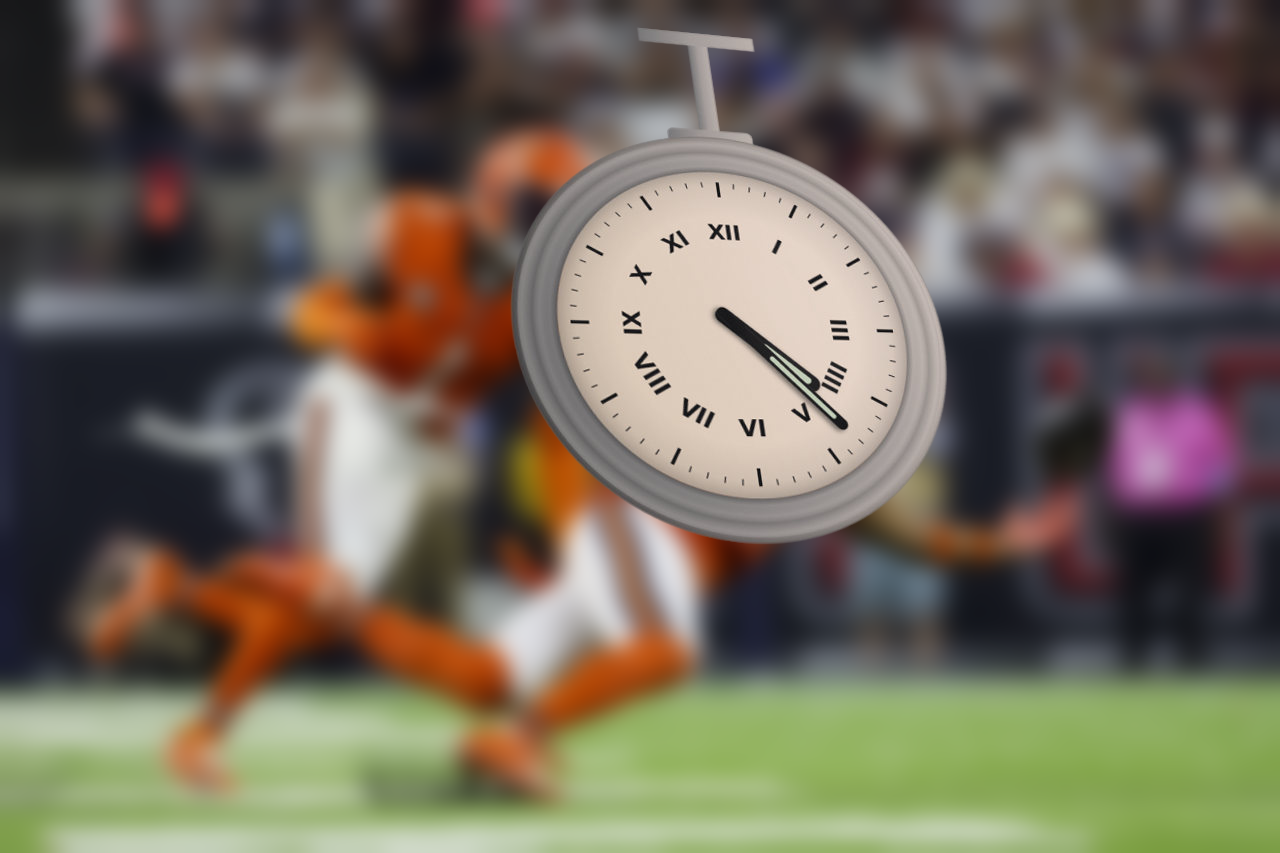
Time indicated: 4:23
